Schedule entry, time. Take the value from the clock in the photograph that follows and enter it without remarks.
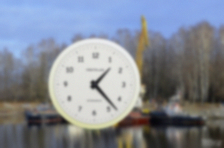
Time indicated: 1:23
